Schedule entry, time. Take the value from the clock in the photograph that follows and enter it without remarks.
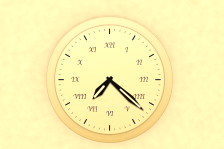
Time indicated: 7:22
